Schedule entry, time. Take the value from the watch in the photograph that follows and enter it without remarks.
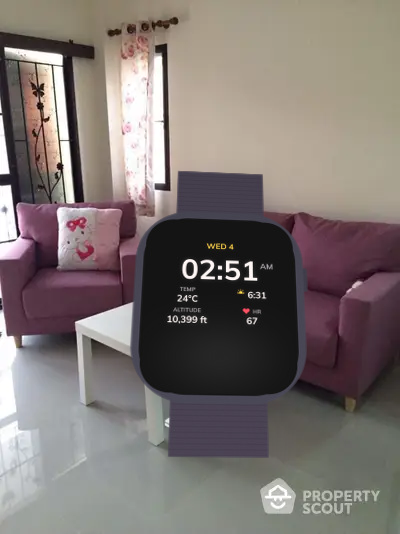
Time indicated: 2:51
